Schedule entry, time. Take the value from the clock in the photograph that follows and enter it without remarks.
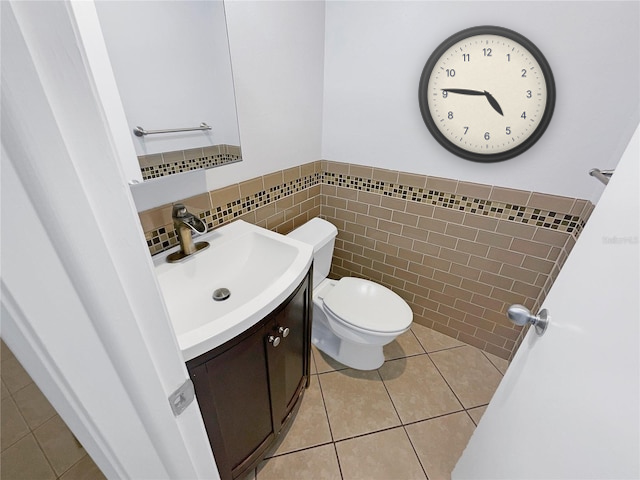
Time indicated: 4:46
